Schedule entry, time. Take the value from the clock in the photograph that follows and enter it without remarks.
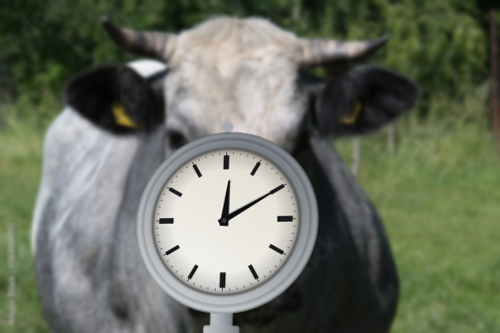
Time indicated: 12:10
